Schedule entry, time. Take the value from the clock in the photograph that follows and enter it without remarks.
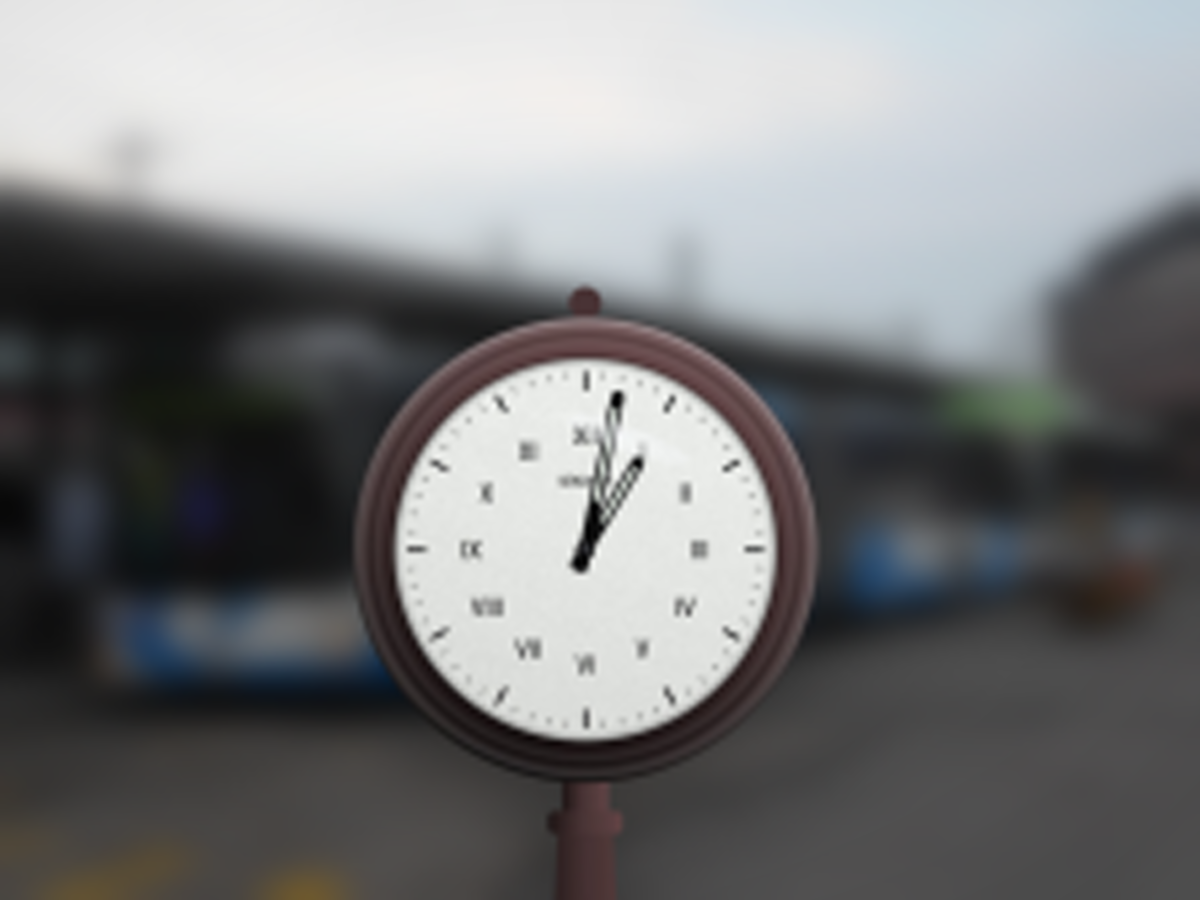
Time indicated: 1:02
